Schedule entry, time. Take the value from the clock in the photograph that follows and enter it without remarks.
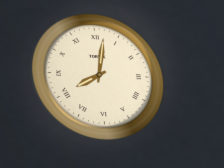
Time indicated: 8:02
